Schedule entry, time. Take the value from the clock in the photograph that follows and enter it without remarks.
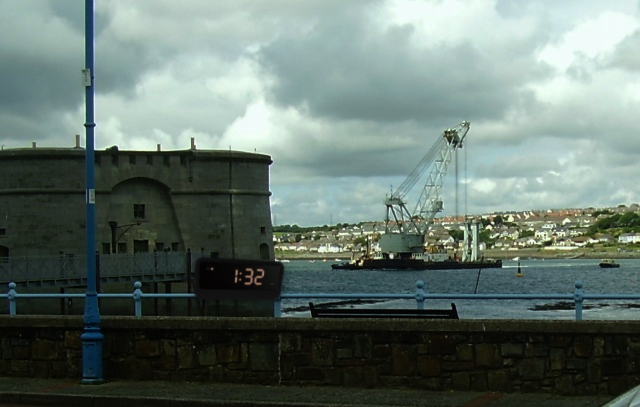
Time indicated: 1:32
